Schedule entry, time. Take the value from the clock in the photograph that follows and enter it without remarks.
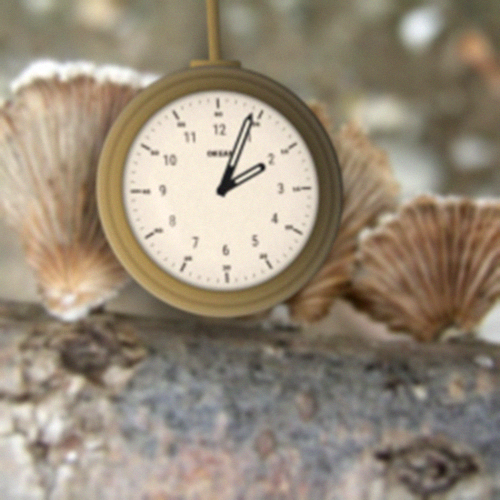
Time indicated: 2:04
